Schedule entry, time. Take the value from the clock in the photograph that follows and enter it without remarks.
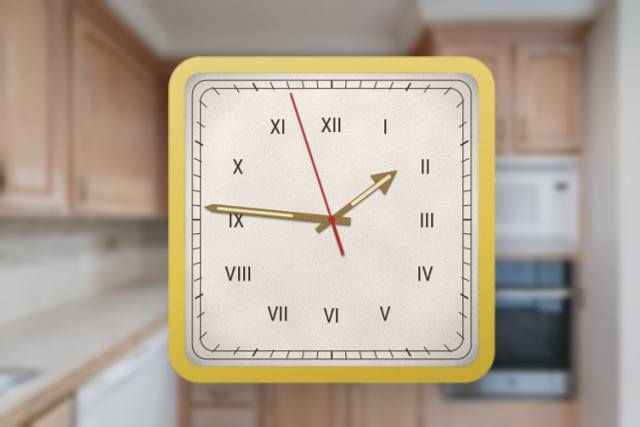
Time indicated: 1:45:57
